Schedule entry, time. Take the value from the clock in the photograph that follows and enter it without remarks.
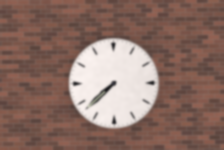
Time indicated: 7:38
